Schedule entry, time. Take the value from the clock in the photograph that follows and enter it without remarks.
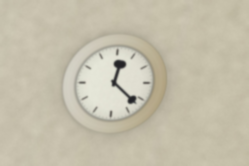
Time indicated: 12:22
